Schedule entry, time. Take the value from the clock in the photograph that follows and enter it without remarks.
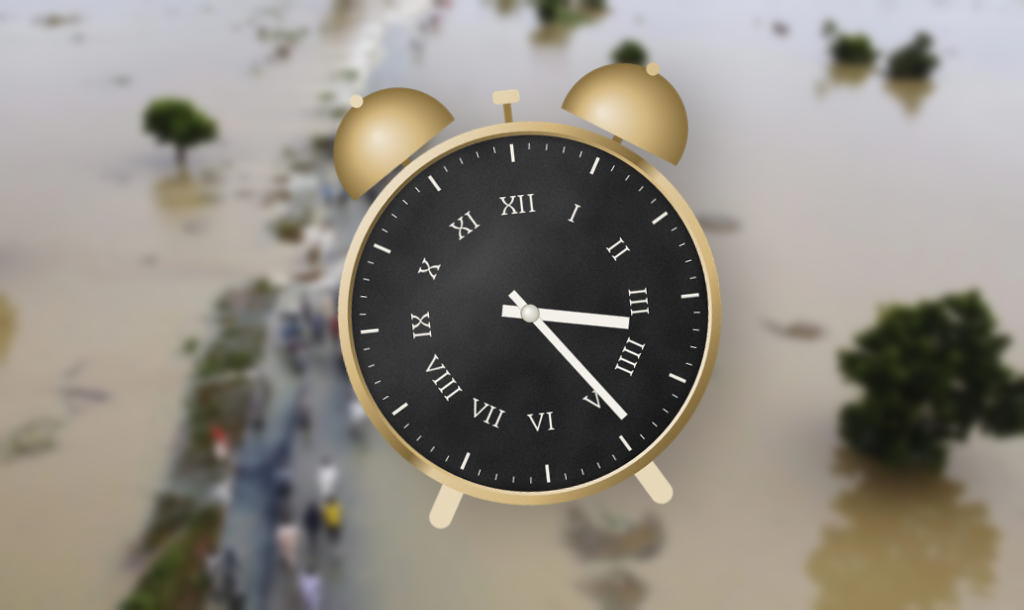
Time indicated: 3:24
